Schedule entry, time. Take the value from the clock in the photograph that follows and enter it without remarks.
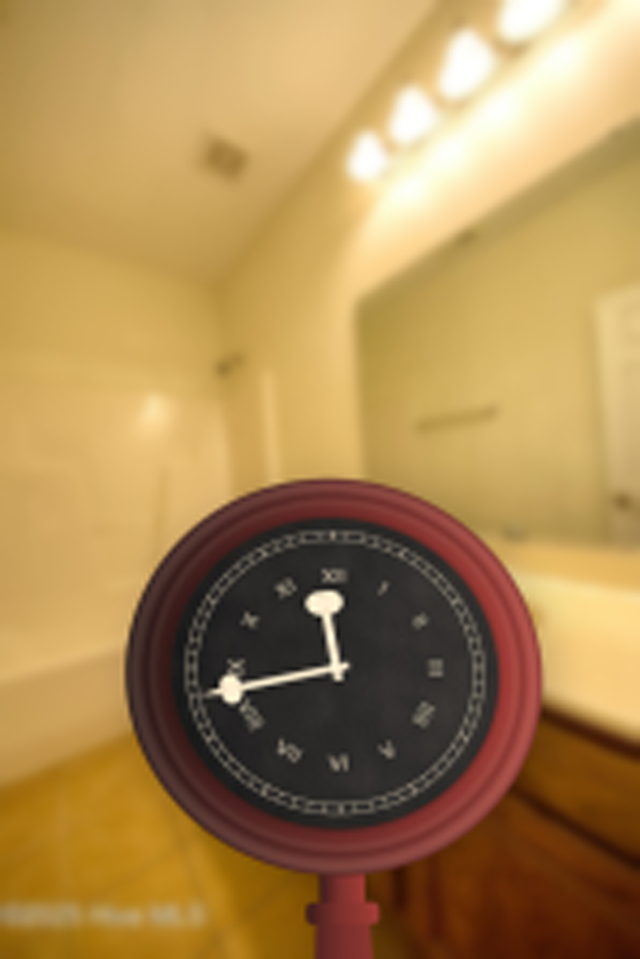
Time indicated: 11:43
